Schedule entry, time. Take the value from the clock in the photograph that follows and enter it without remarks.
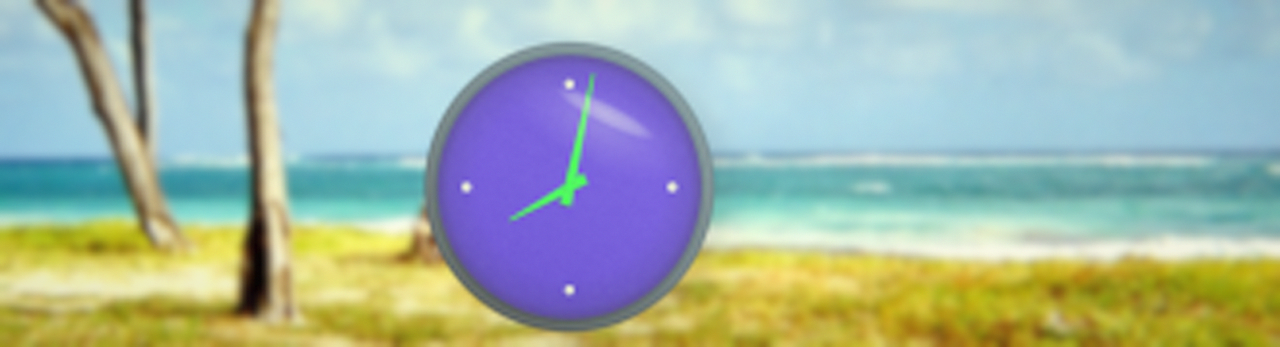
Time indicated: 8:02
